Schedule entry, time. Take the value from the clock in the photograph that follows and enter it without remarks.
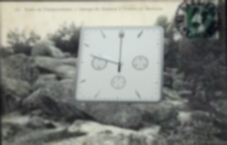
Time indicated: 9:48
